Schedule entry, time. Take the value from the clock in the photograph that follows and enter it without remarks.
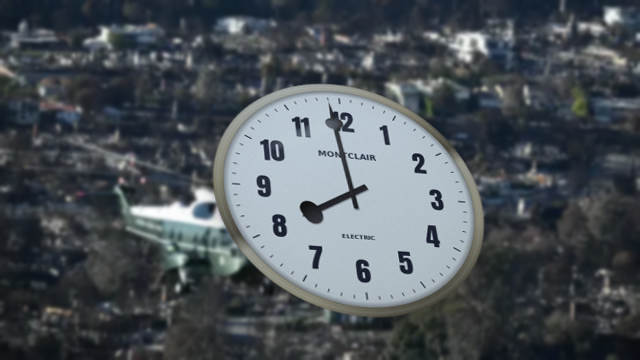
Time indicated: 7:59
